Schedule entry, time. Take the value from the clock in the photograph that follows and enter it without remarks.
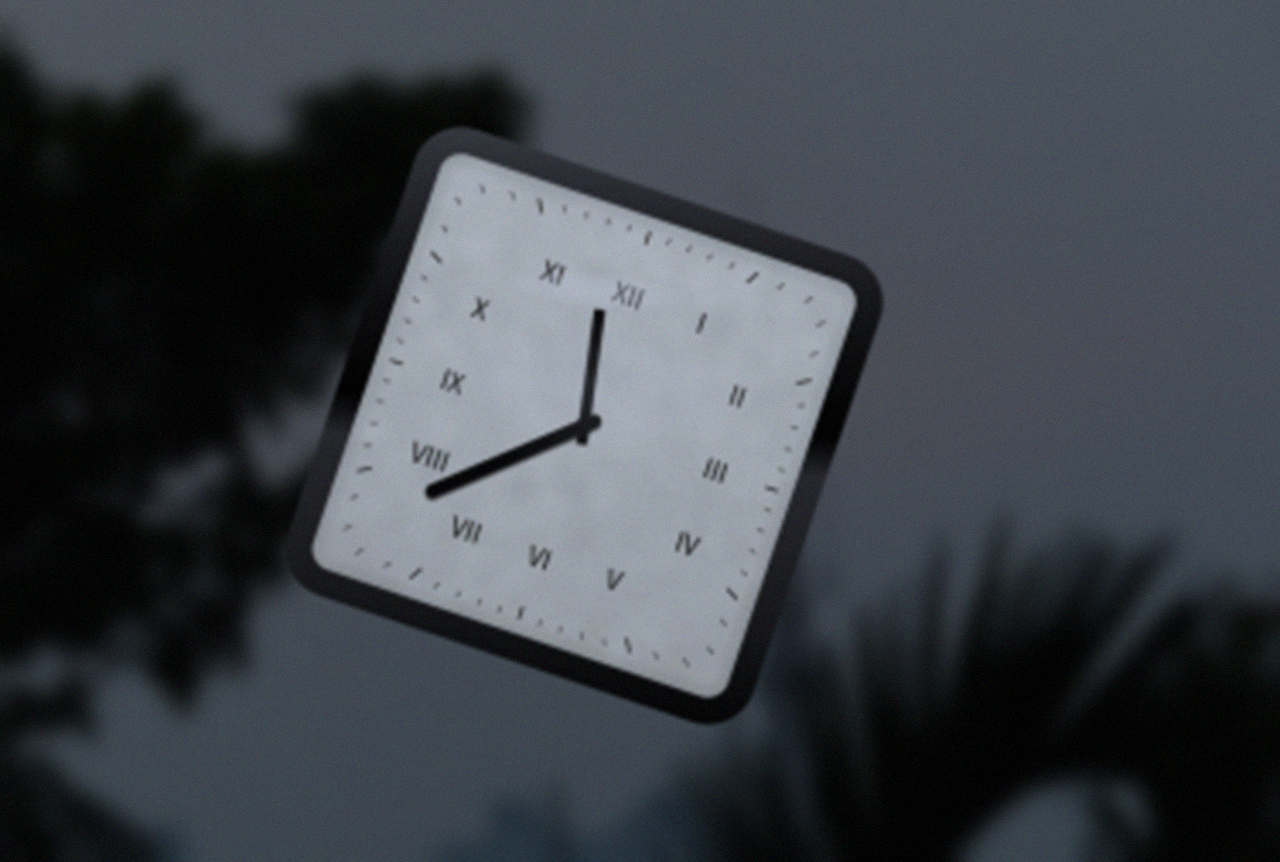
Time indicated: 11:38
